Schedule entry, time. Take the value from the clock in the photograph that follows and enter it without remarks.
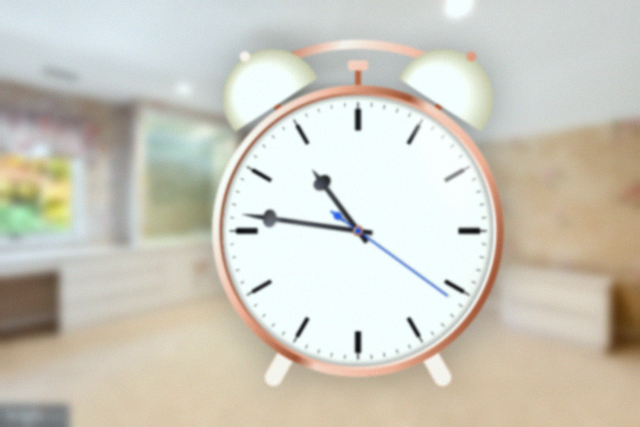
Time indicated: 10:46:21
